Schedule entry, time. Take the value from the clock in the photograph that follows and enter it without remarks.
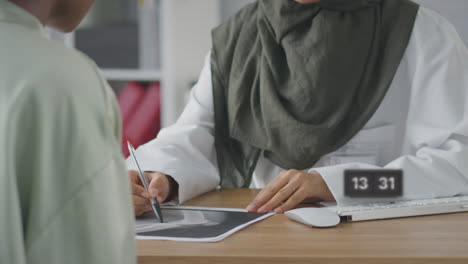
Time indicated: 13:31
